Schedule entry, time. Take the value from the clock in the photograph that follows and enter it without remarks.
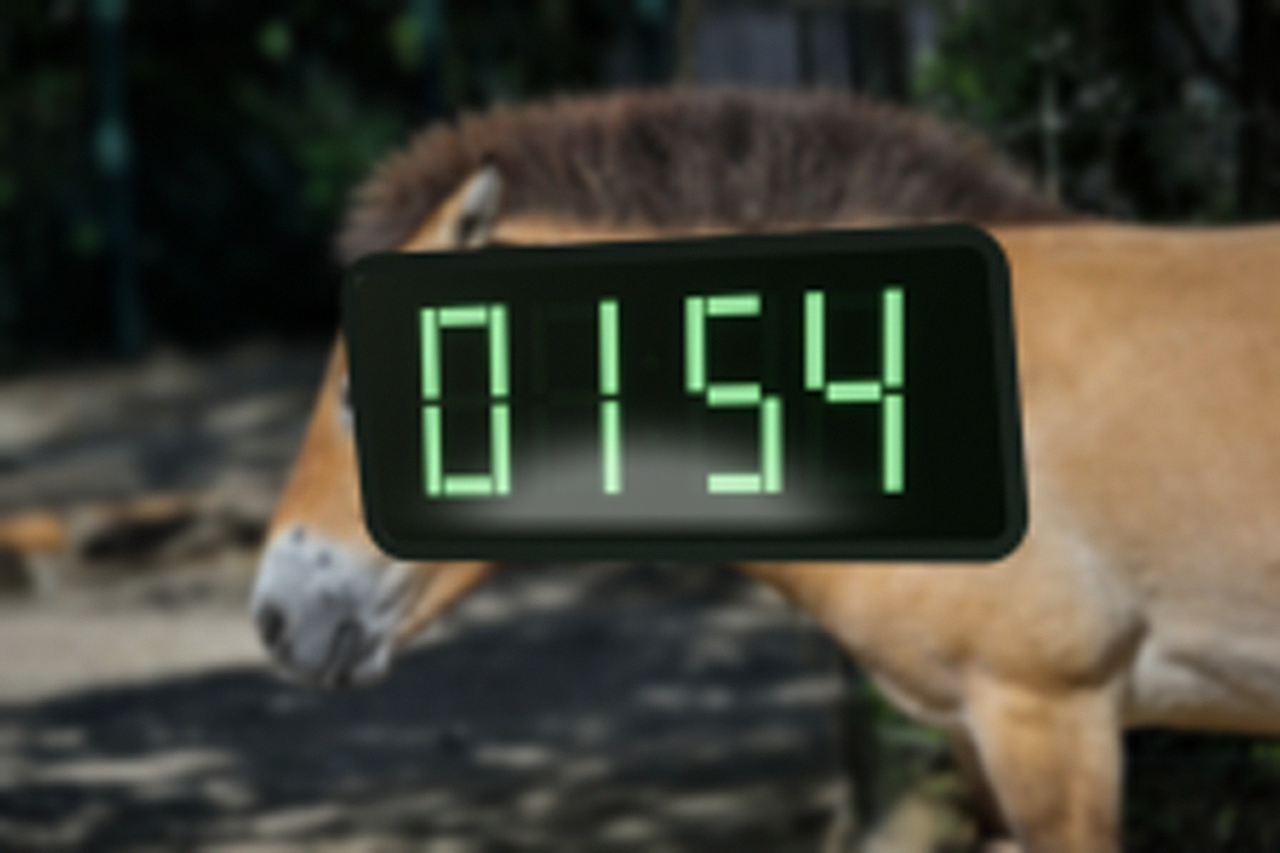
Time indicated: 1:54
